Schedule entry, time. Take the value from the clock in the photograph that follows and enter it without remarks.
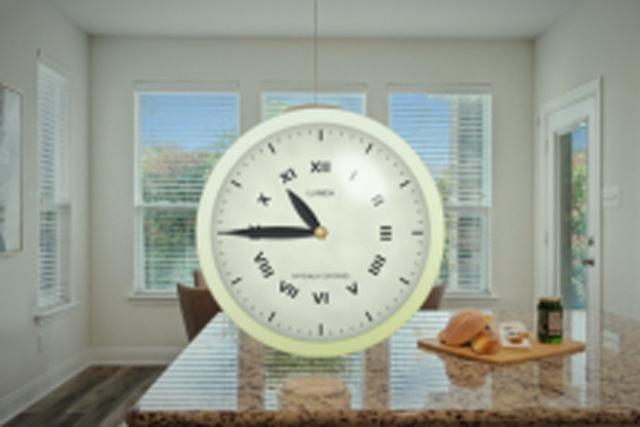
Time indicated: 10:45
